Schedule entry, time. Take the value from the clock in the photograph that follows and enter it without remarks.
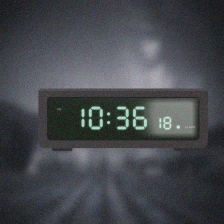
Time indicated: 10:36:18
